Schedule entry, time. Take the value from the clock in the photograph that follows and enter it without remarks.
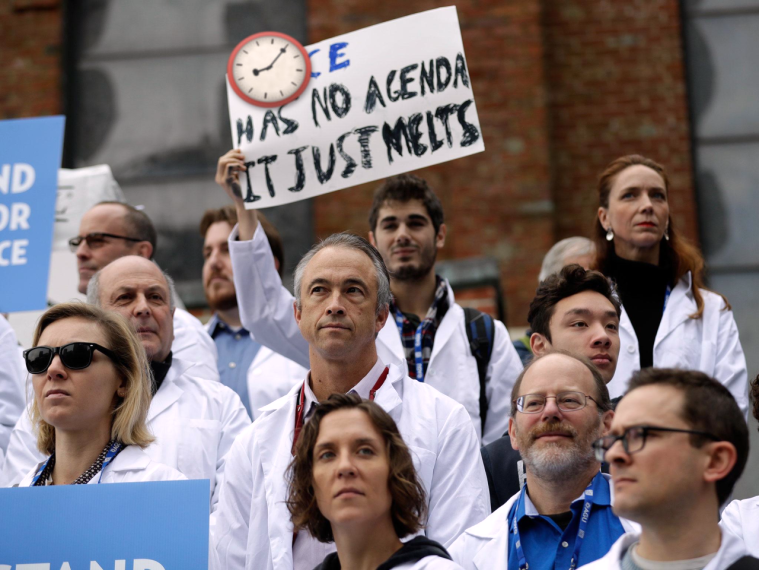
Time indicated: 8:05
